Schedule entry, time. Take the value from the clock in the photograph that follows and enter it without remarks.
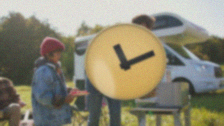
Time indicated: 11:11
